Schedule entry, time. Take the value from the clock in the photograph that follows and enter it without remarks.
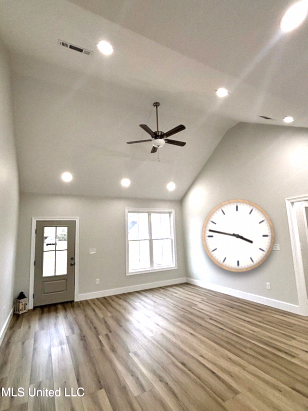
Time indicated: 3:47
